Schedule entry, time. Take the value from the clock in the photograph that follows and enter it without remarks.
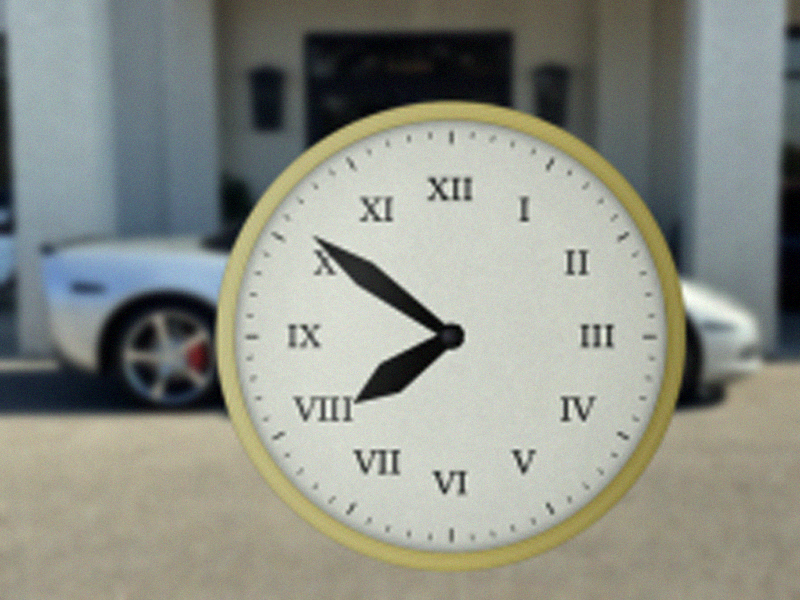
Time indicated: 7:51
